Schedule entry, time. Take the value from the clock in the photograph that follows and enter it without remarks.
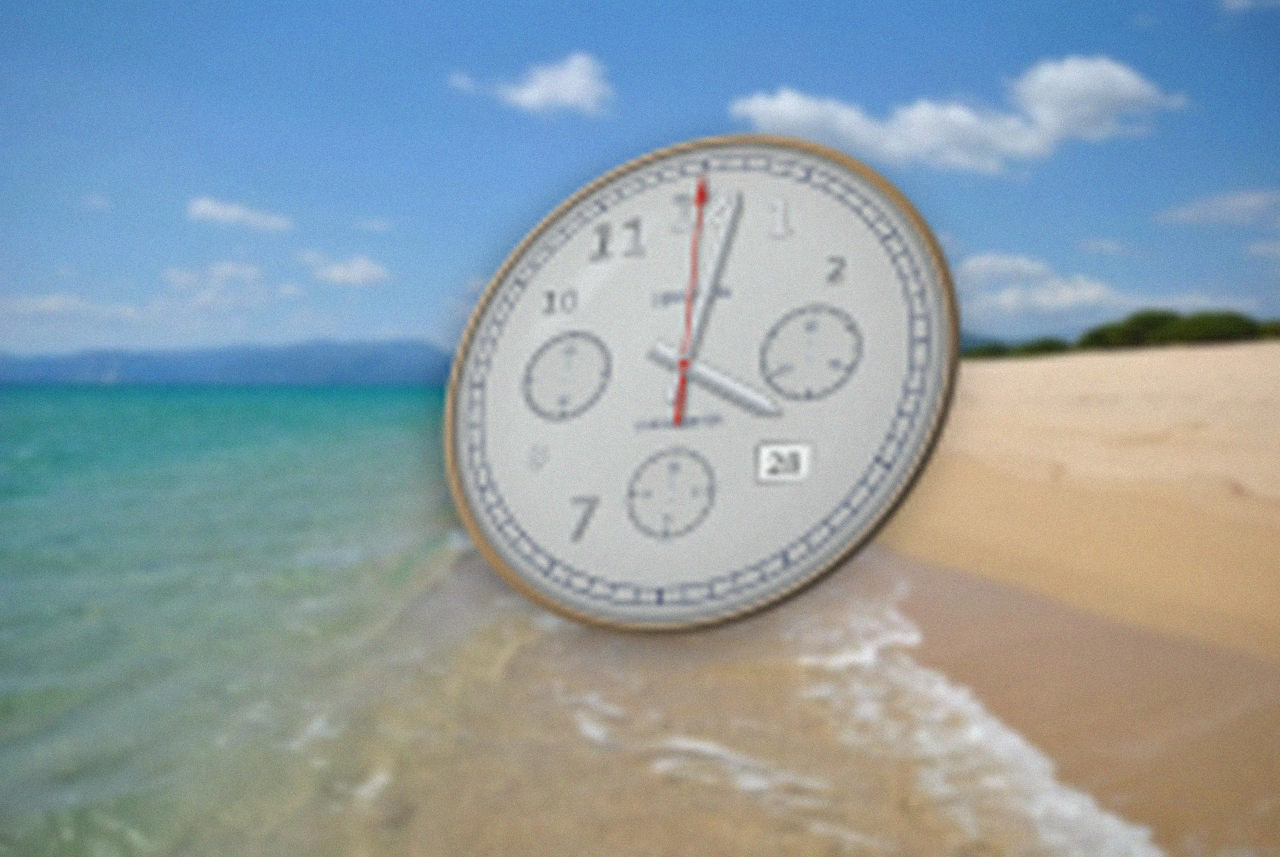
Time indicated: 4:02
